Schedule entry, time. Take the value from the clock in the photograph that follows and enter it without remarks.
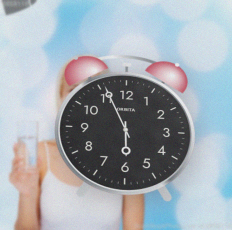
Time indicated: 5:56
